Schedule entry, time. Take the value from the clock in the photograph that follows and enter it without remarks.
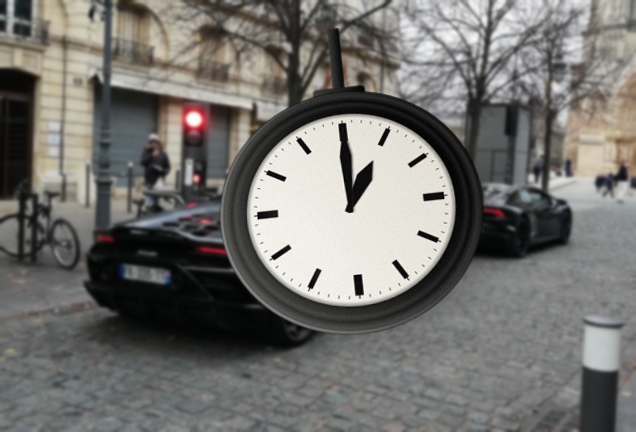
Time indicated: 1:00
